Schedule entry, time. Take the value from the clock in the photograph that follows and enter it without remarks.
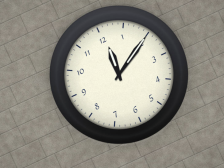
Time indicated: 12:10
